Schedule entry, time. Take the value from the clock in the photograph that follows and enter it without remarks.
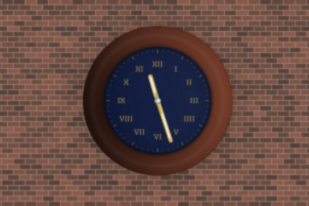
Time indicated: 11:27
